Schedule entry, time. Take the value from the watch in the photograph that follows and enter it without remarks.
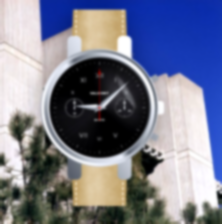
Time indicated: 9:08
